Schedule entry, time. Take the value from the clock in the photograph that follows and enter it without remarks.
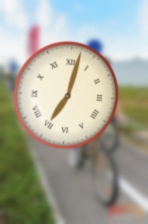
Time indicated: 7:02
